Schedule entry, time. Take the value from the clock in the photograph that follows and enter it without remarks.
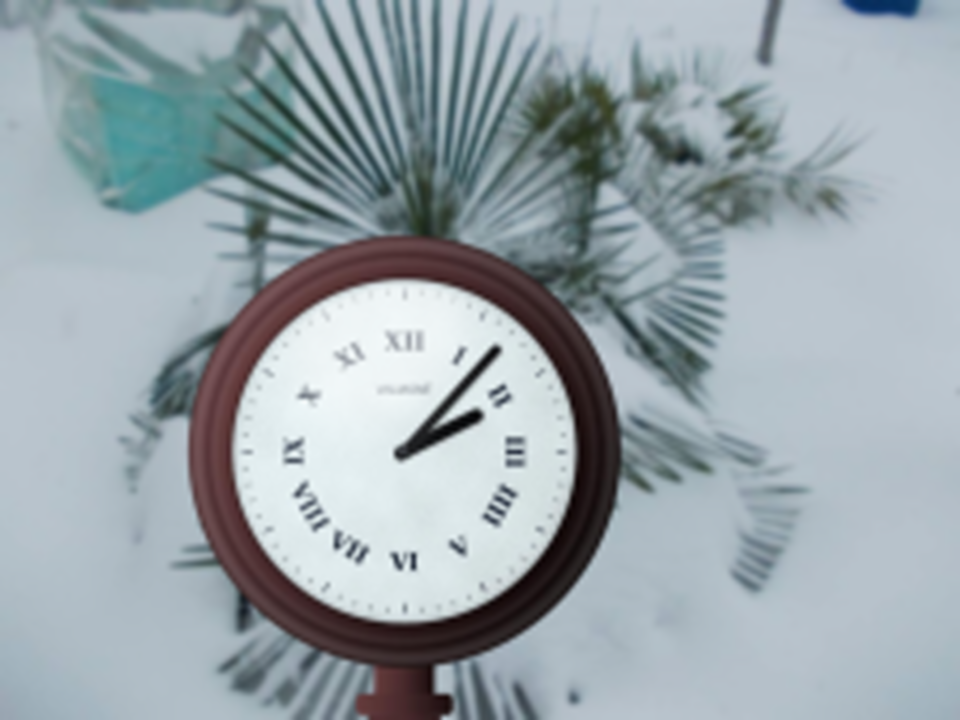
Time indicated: 2:07
